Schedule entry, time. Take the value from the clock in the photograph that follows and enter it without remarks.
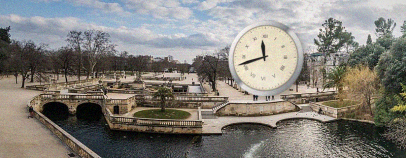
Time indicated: 11:42
